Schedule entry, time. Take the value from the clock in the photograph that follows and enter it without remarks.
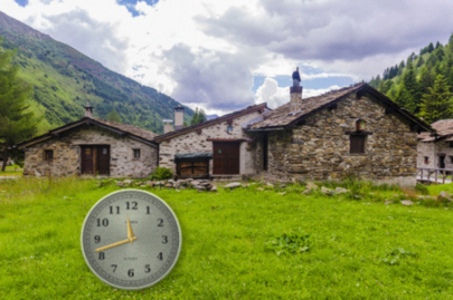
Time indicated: 11:42
